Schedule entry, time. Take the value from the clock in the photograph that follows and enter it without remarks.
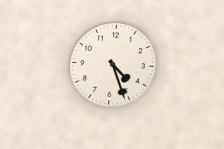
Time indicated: 4:26
